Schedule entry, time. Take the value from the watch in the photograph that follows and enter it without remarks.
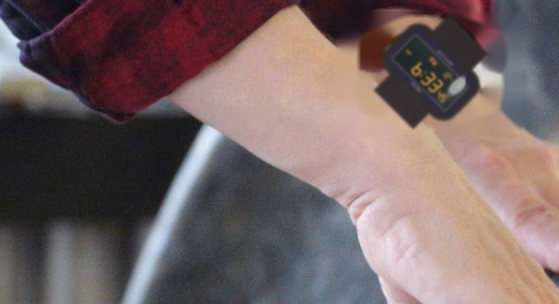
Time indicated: 6:33
